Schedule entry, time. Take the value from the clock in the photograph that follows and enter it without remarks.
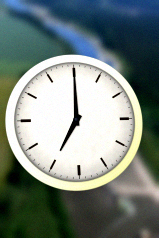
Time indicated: 7:00
